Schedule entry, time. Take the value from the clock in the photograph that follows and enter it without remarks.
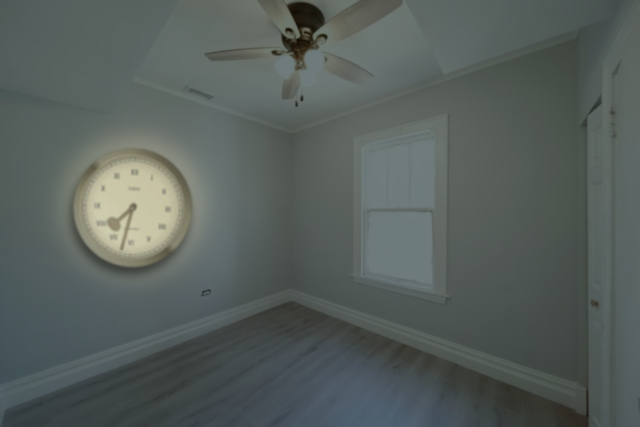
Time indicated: 7:32
